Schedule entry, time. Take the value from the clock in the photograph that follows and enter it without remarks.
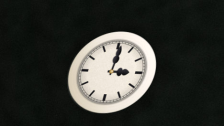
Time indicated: 3:01
